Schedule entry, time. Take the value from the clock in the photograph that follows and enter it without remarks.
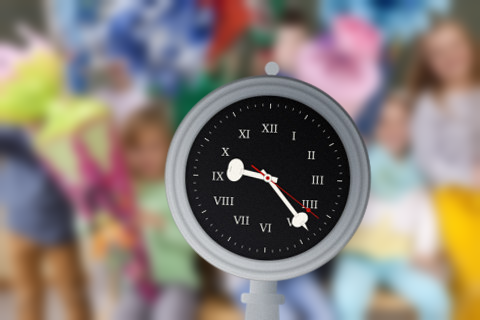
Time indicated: 9:23:21
